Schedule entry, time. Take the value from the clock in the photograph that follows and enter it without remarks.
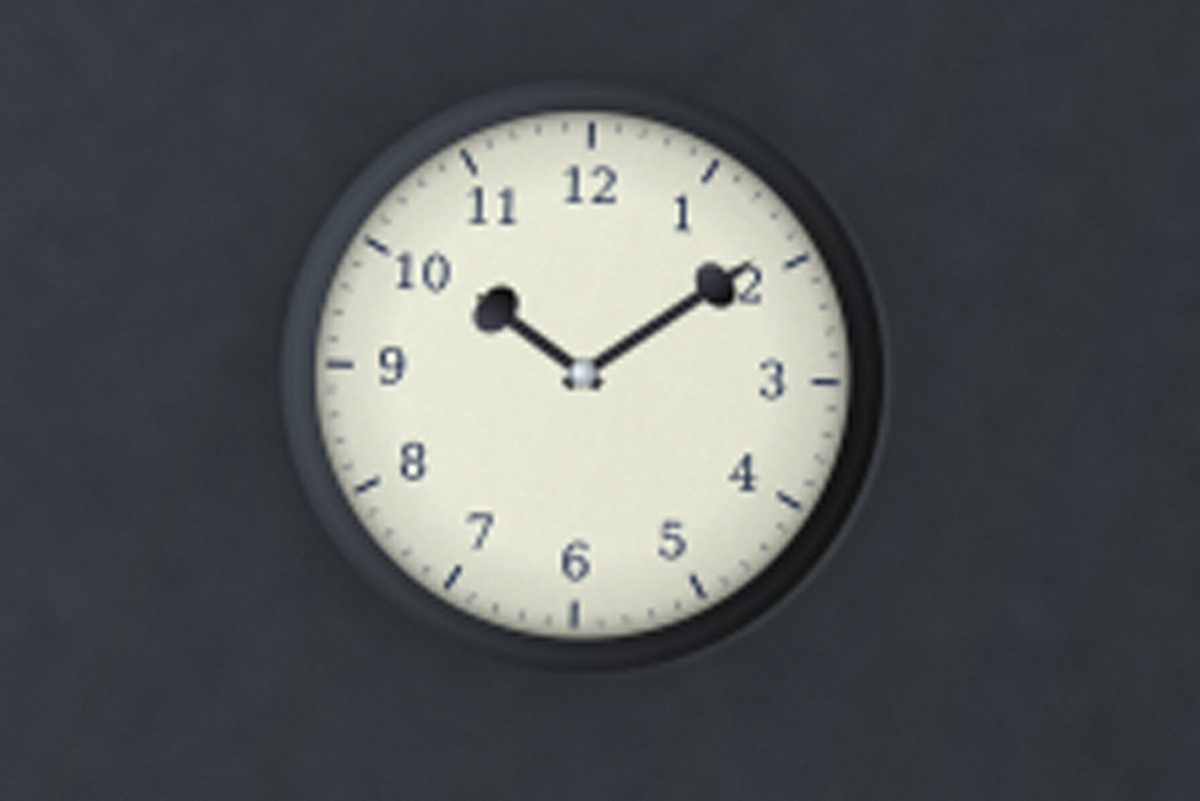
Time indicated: 10:09
